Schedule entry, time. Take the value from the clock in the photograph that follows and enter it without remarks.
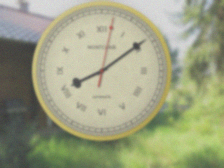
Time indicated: 8:09:02
